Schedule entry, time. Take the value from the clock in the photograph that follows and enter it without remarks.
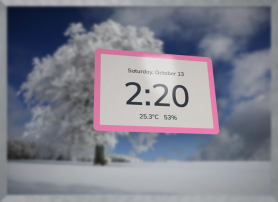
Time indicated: 2:20
